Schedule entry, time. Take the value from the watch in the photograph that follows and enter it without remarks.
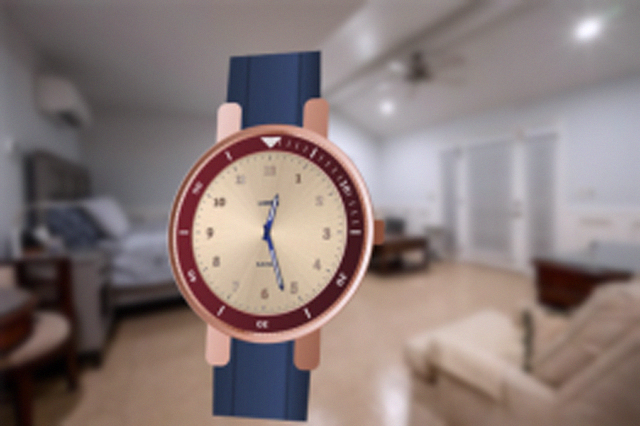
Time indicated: 12:27
